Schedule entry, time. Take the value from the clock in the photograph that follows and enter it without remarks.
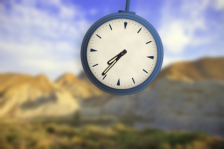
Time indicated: 7:36
